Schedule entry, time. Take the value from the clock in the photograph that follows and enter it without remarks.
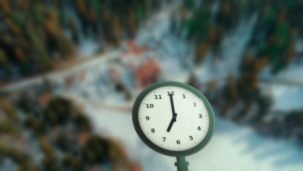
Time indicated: 7:00
